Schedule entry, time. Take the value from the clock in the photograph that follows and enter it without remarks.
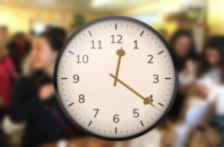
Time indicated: 12:21
